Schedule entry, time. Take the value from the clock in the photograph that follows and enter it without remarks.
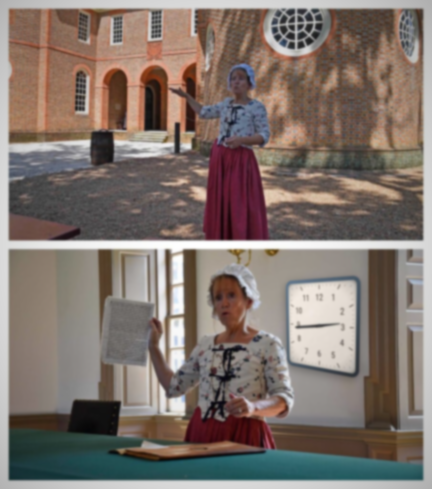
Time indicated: 2:44
